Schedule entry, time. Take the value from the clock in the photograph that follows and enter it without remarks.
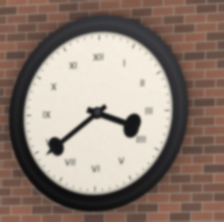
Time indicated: 3:39
